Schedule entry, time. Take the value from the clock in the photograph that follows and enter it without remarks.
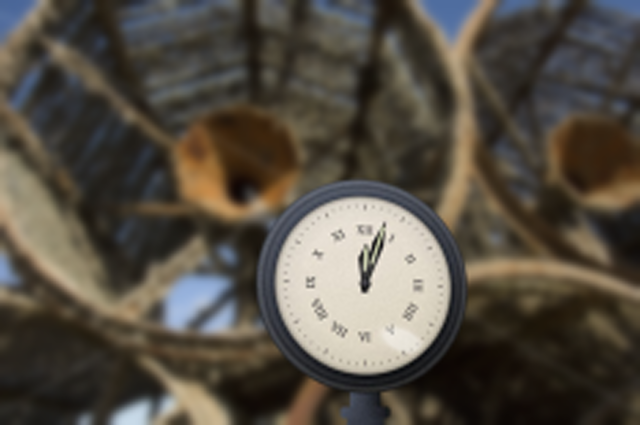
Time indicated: 12:03
